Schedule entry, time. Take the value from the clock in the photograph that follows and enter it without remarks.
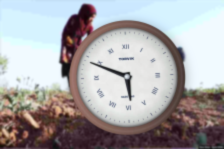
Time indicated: 5:49
